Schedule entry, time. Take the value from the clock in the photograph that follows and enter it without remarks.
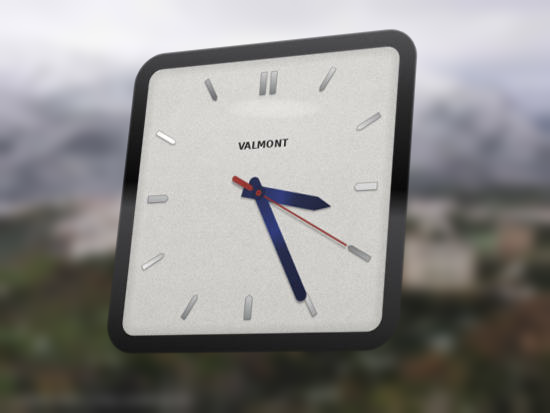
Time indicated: 3:25:20
